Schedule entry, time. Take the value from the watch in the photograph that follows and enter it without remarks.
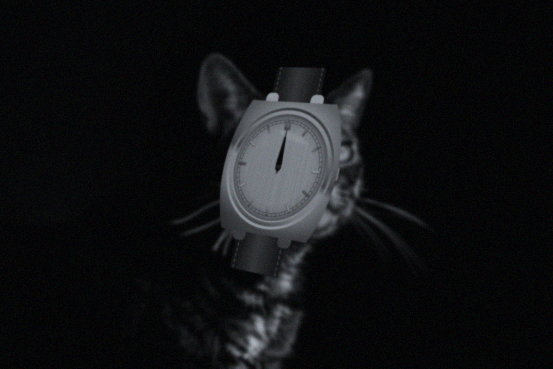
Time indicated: 12:00
